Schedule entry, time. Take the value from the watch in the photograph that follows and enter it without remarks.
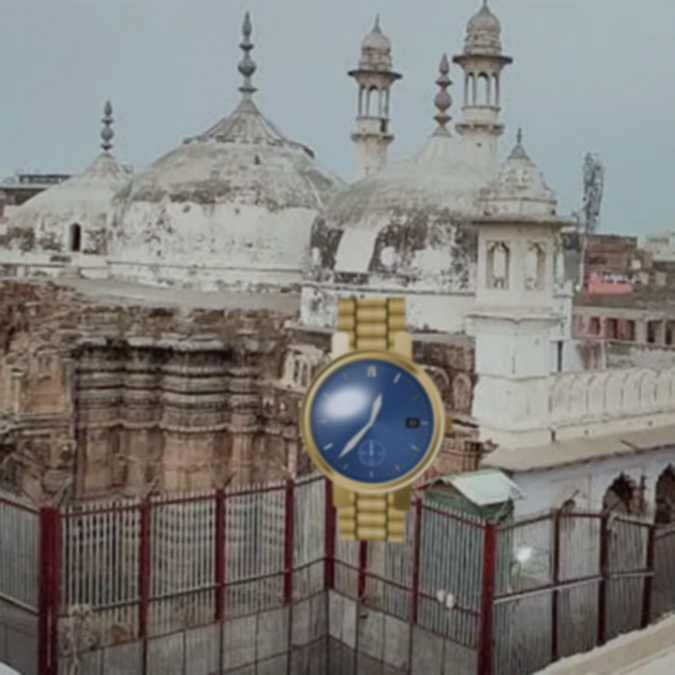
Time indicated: 12:37
